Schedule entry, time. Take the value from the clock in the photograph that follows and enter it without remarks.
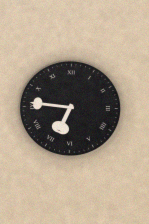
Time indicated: 6:46
